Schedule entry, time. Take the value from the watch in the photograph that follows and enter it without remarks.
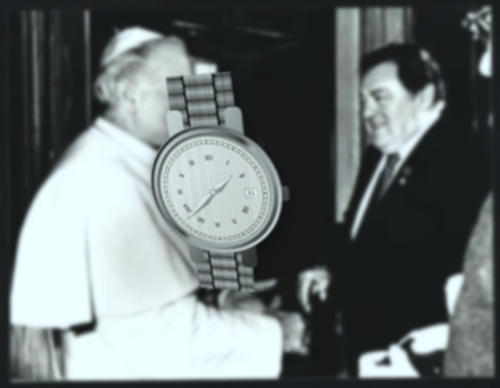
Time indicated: 1:38
